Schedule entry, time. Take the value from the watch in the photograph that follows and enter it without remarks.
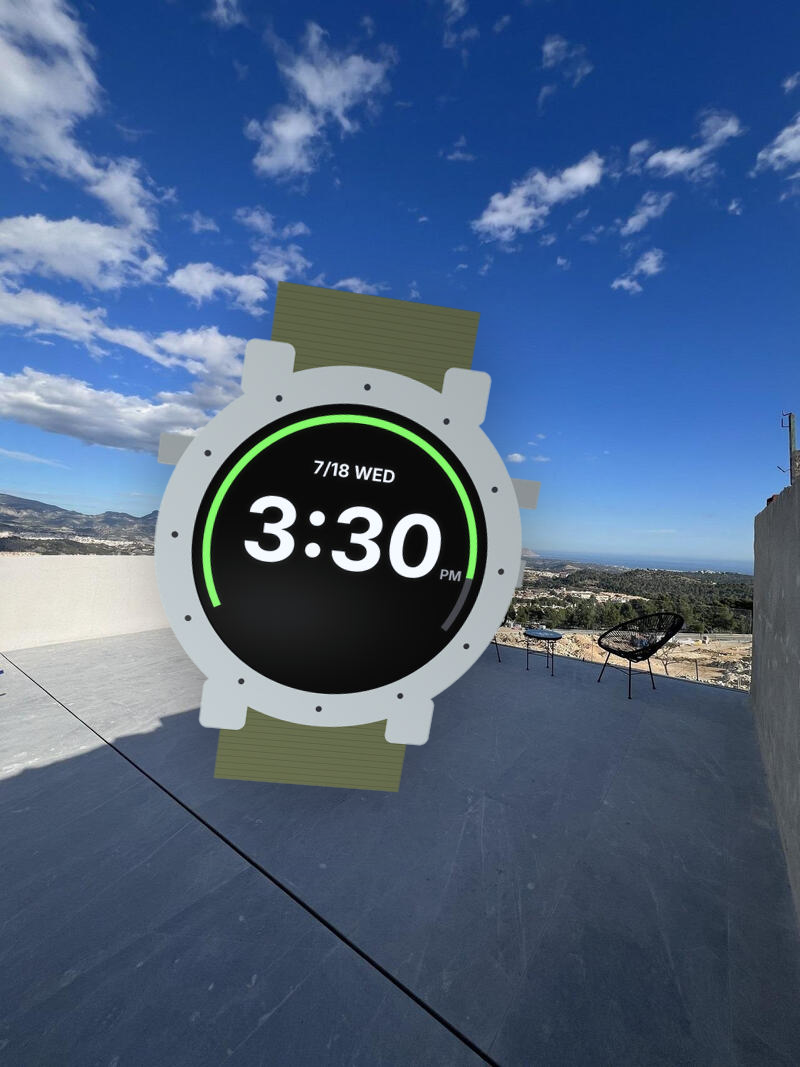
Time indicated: 3:30
